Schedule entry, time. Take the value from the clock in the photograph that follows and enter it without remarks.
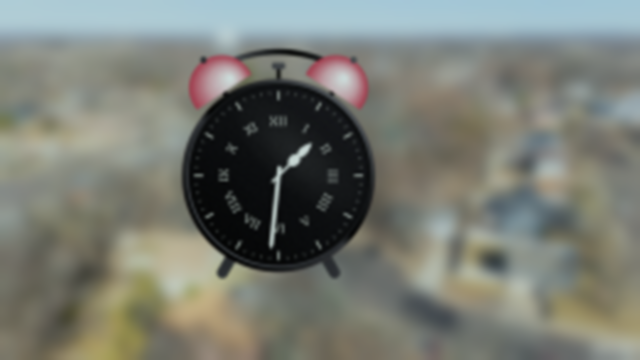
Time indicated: 1:31
